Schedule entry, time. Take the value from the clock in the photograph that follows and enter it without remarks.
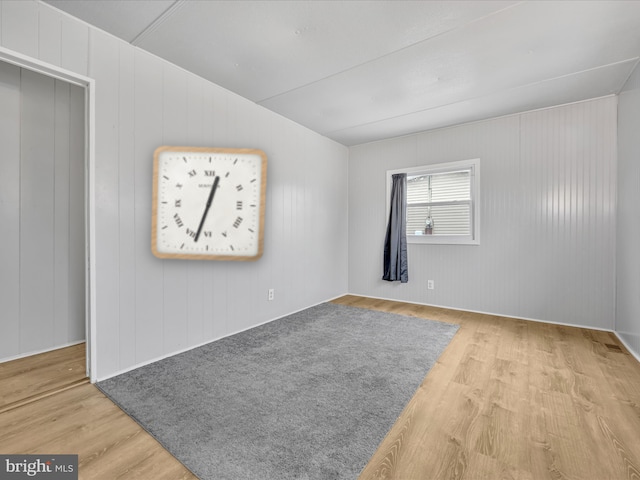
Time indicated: 12:33
